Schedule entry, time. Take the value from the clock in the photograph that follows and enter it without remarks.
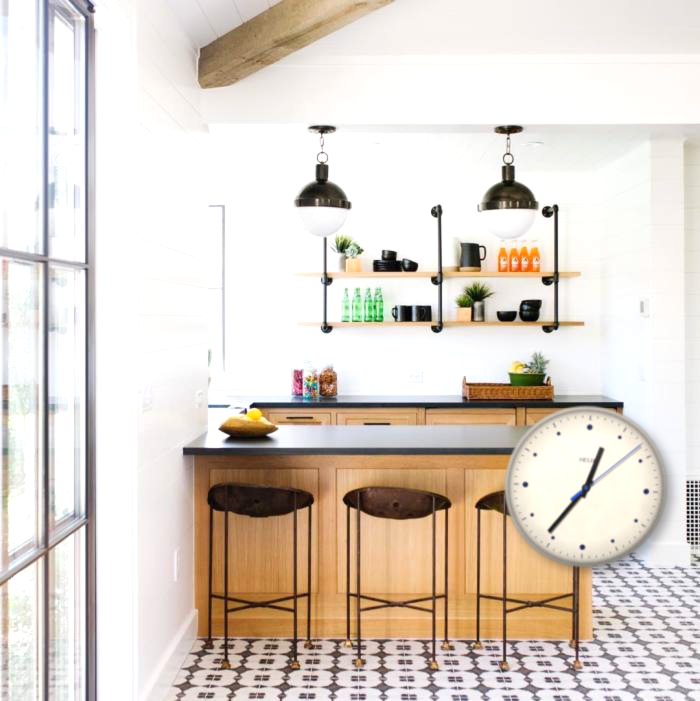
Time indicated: 12:36:08
